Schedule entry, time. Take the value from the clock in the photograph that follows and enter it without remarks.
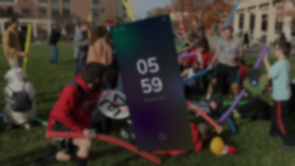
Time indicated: 5:59
